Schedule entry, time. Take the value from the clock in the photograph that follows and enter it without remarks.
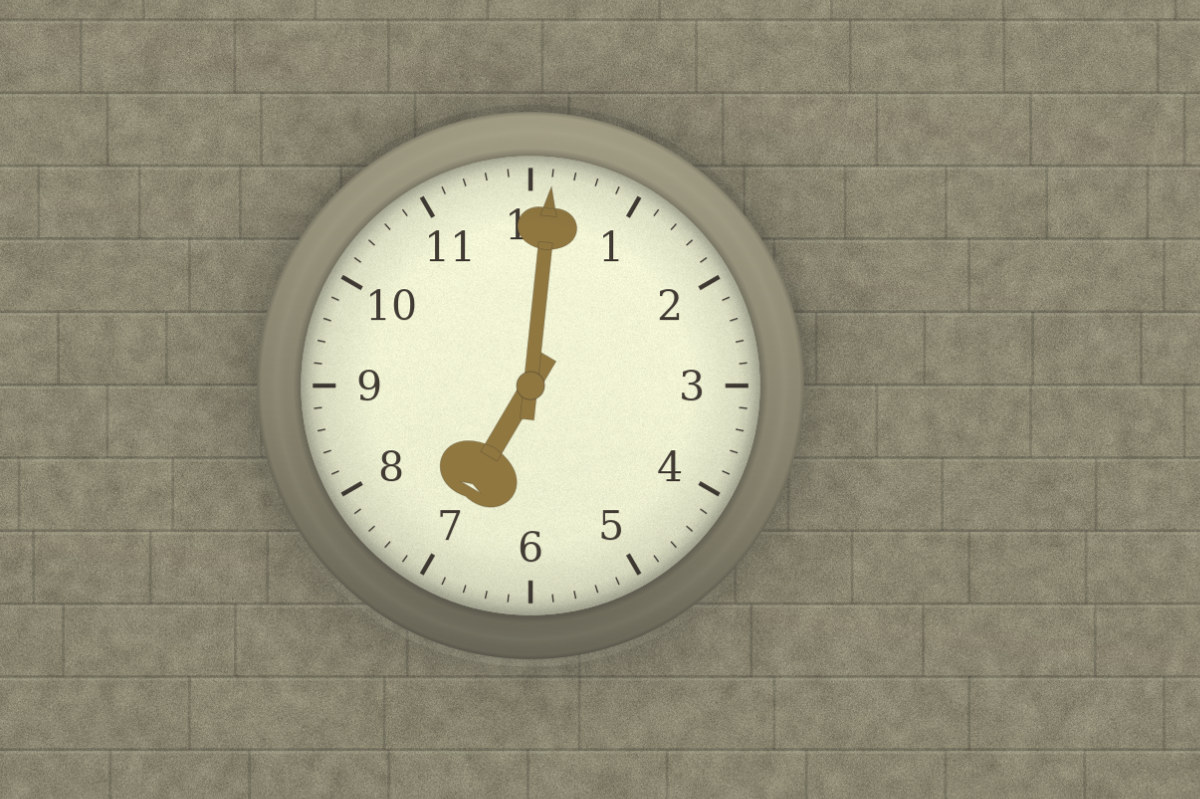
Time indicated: 7:01
